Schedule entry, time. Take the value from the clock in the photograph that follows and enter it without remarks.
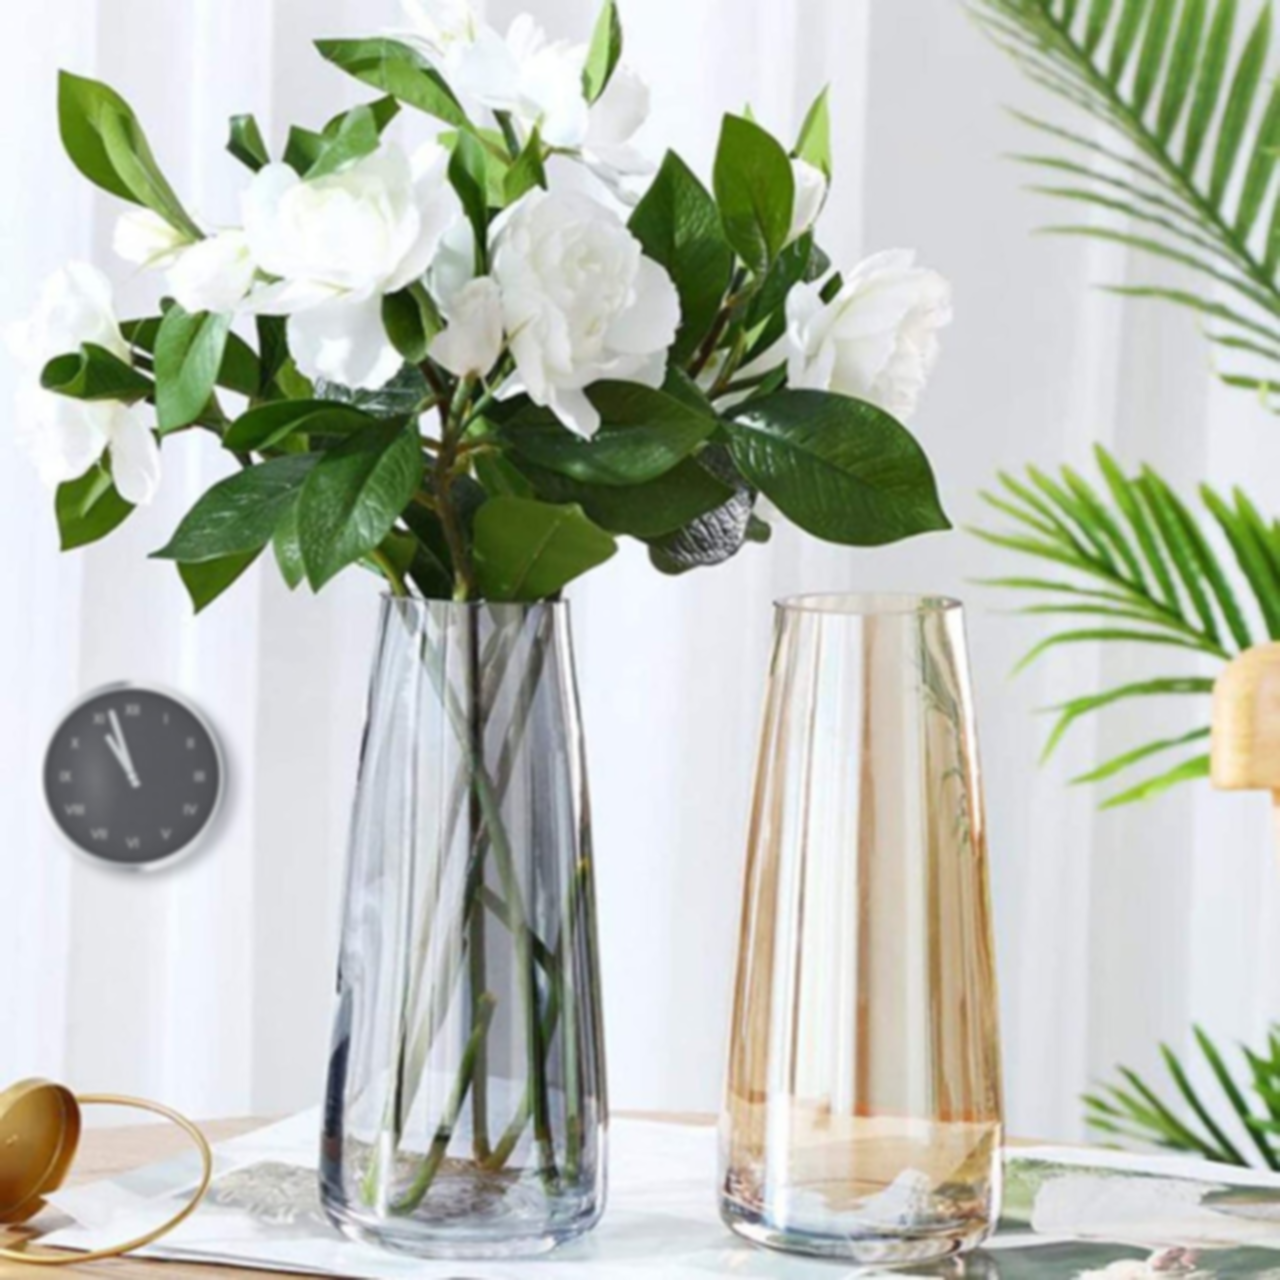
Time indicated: 10:57
